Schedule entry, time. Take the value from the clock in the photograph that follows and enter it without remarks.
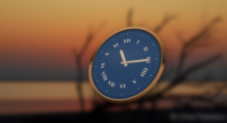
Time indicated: 11:15
